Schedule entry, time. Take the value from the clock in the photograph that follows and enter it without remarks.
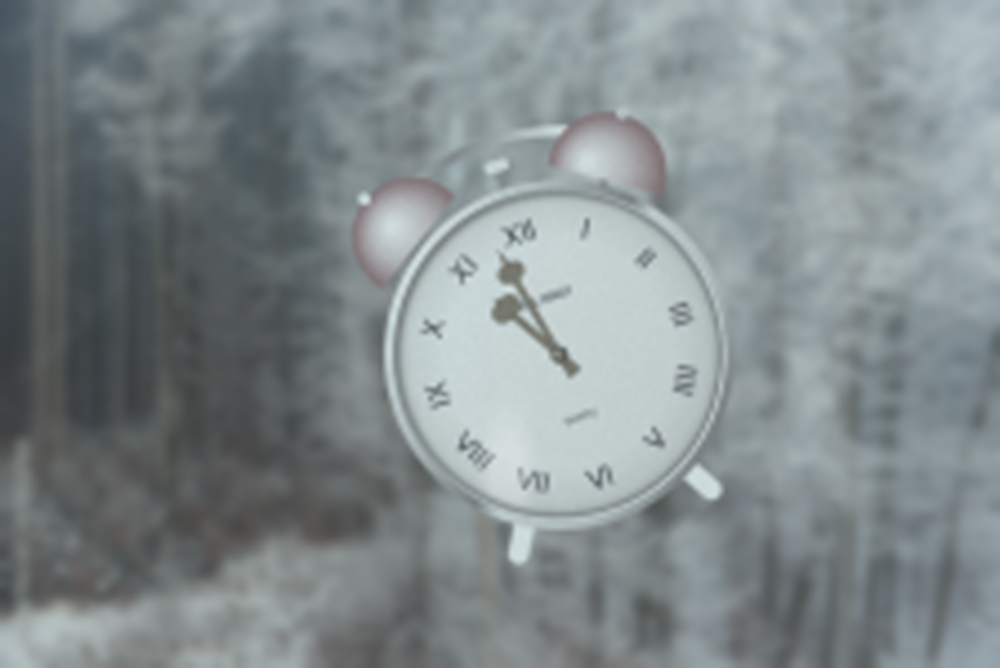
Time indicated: 10:58
